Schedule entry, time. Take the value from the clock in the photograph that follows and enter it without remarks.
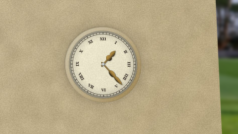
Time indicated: 1:23
